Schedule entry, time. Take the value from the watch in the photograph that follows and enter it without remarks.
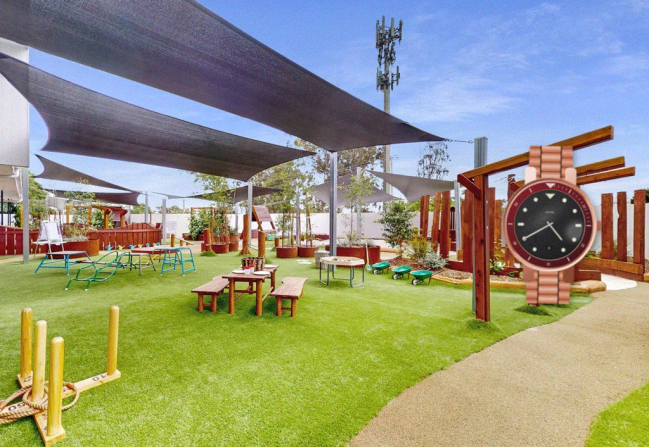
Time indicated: 4:40
